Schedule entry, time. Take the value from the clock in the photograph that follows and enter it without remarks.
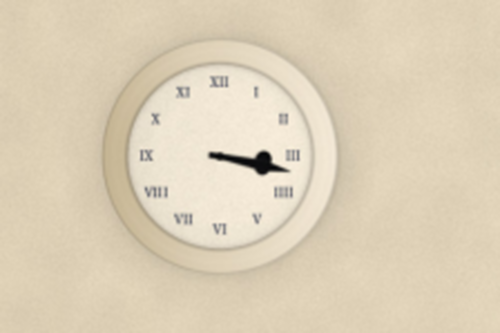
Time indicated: 3:17
